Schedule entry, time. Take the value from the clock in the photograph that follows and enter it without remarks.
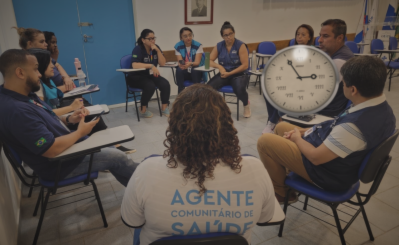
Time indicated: 2:55
